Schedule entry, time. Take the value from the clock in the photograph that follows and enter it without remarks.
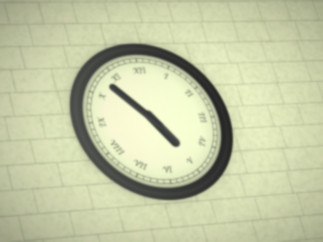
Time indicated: 4:53
